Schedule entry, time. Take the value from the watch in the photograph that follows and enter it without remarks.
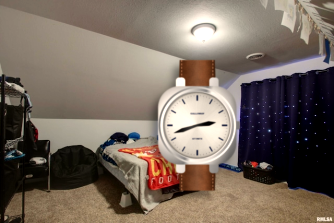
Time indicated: 2:42
